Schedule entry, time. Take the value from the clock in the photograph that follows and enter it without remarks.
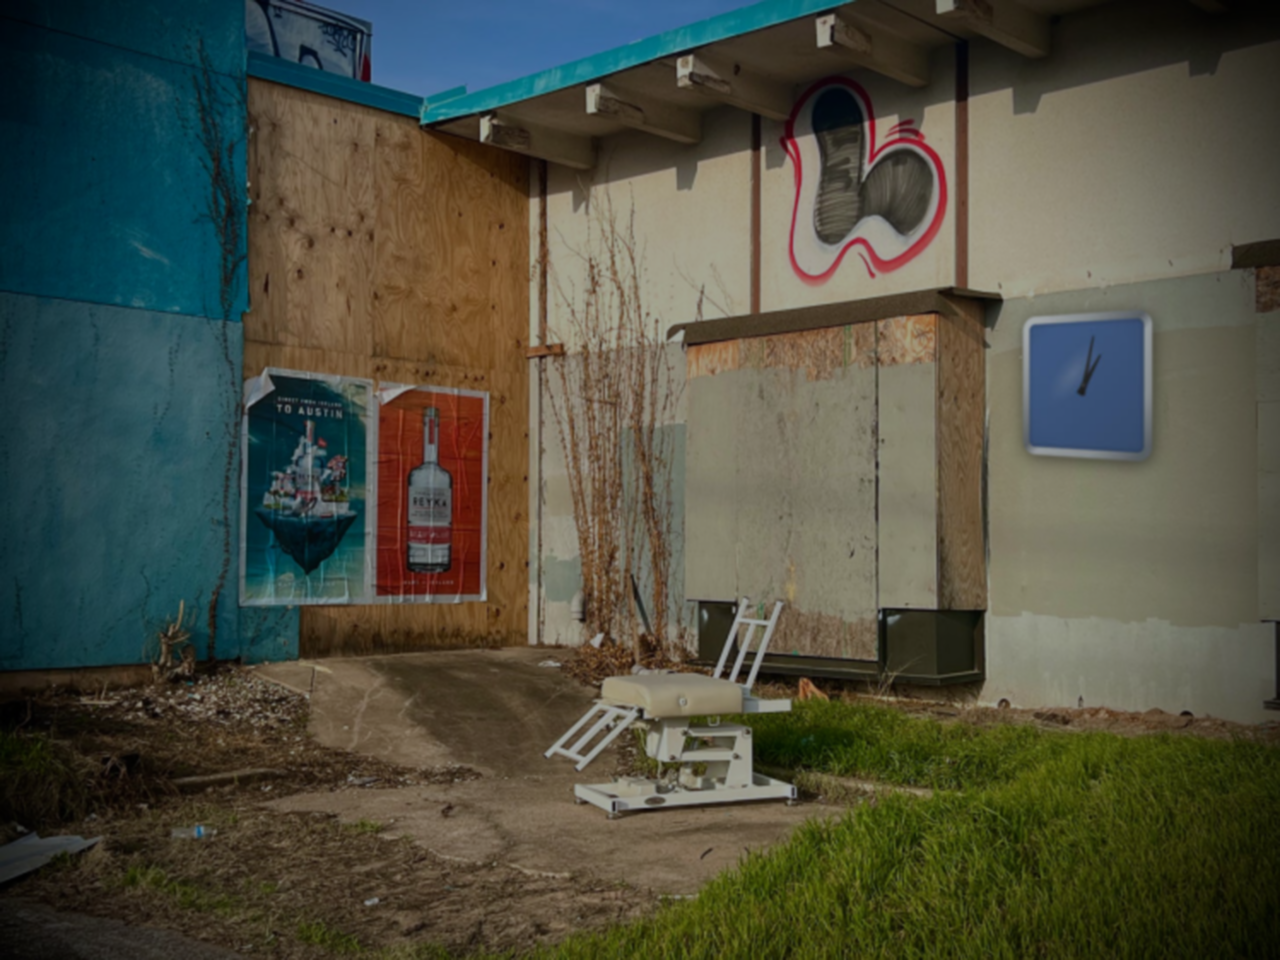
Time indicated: 1:02
